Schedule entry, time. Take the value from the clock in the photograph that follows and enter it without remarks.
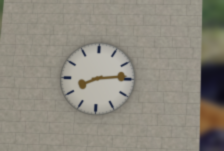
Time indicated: 8:14
